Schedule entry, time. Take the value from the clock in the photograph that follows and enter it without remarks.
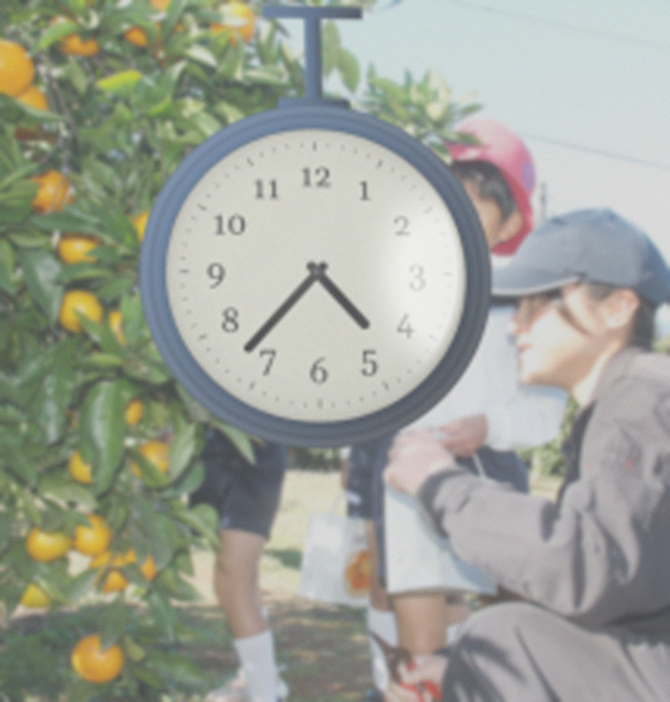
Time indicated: 4:37
